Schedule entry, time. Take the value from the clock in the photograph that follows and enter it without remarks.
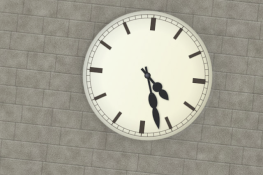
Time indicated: 4:27
